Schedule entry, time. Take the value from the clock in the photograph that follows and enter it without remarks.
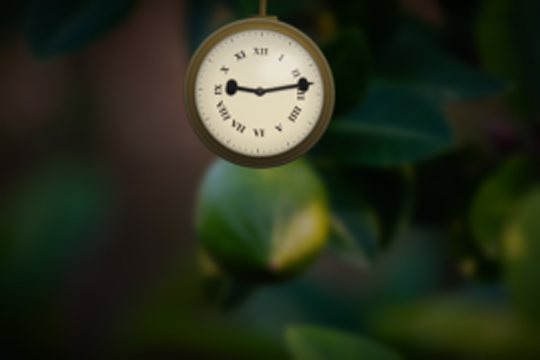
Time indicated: 9:13
